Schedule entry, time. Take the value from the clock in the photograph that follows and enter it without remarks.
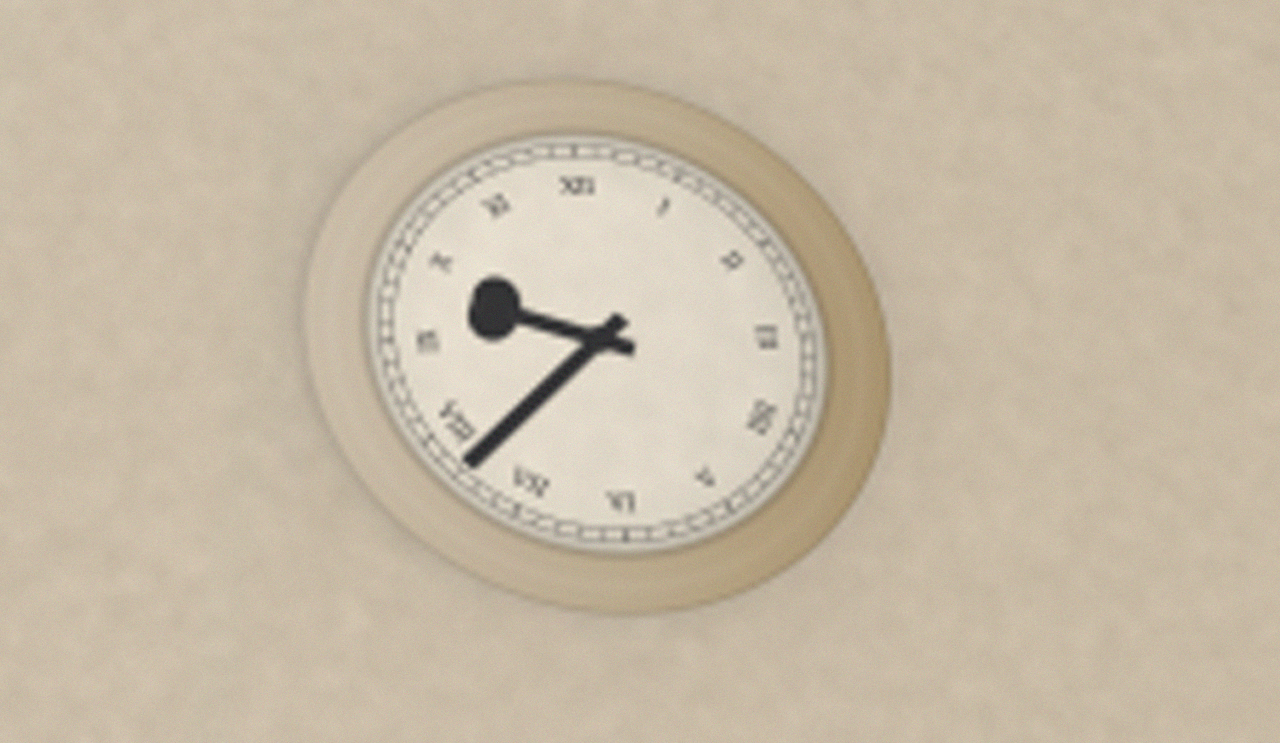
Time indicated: 9:38
